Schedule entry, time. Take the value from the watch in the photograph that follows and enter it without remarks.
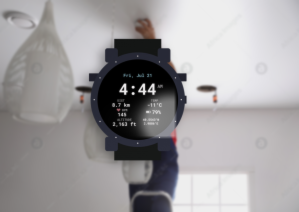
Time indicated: 4:44
